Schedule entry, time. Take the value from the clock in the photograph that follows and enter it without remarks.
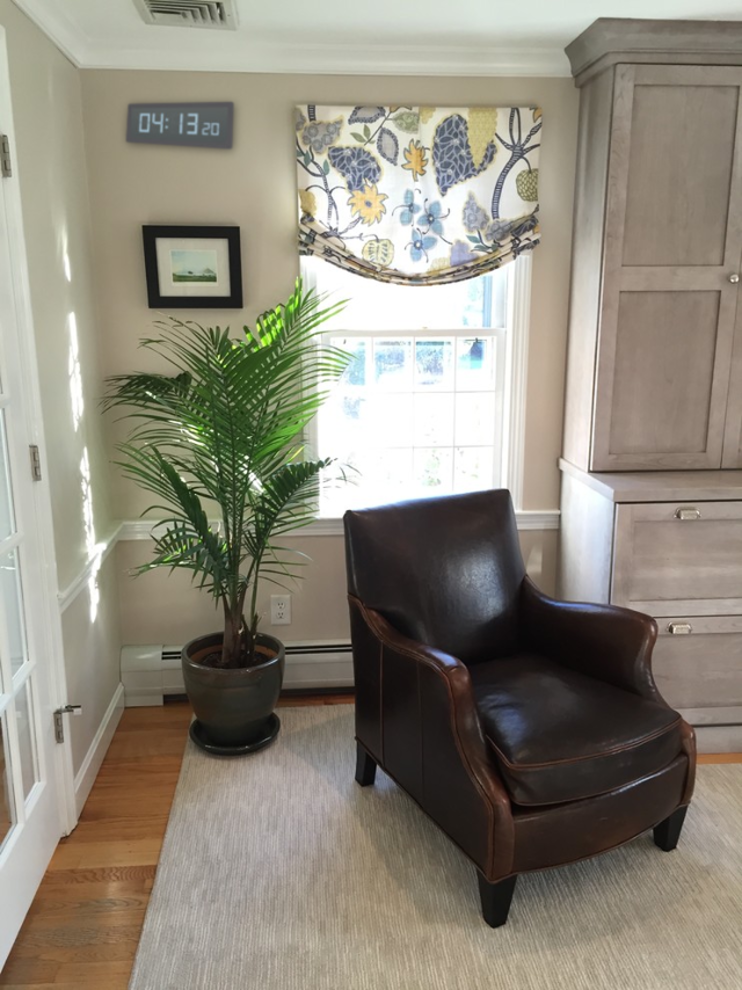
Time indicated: 4:13:20
